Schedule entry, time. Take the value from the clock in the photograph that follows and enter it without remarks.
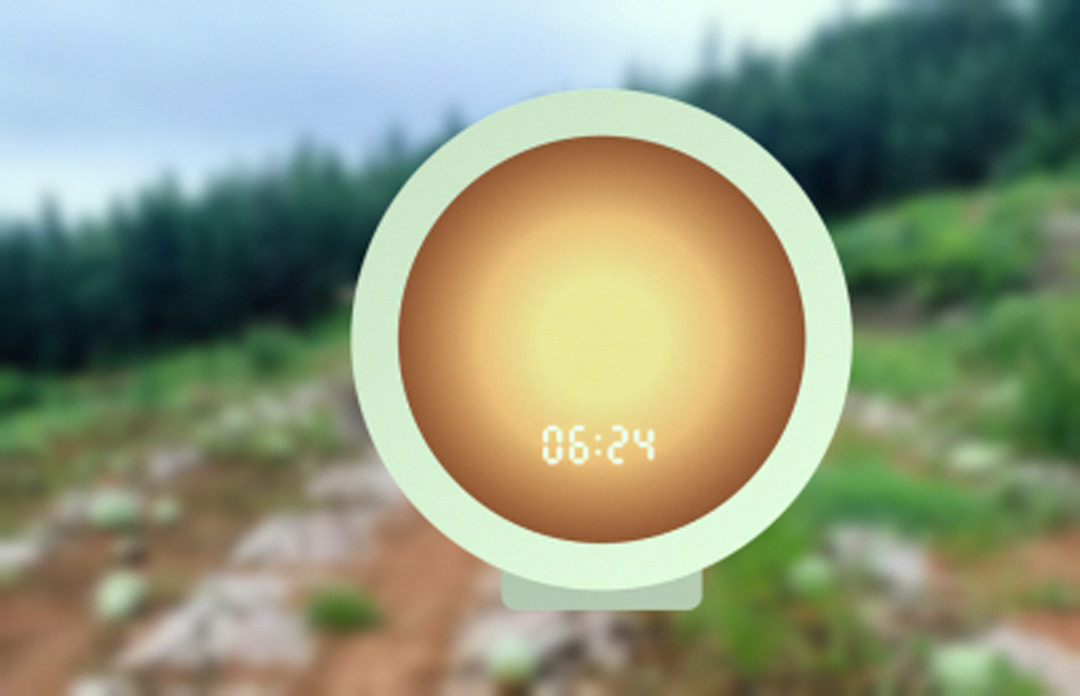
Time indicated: 6:24
